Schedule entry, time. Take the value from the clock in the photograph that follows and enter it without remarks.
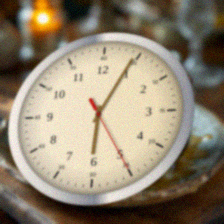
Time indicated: 6:04:25
